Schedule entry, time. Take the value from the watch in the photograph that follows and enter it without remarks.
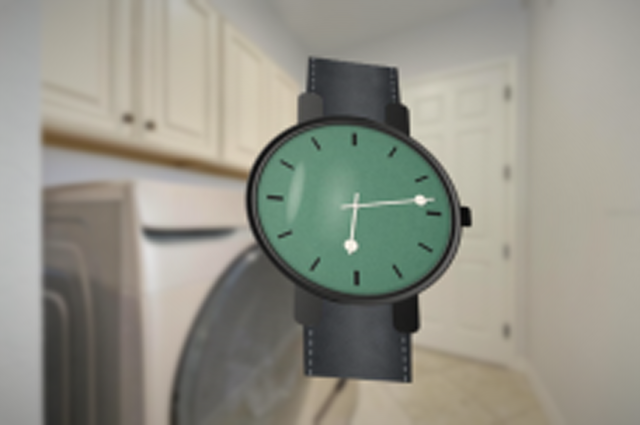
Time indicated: 6:13
